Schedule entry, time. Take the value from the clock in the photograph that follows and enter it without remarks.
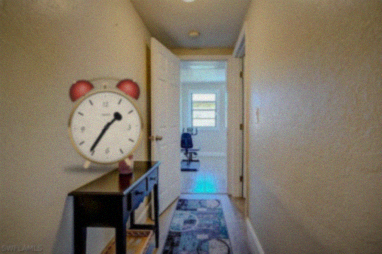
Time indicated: 1:36
